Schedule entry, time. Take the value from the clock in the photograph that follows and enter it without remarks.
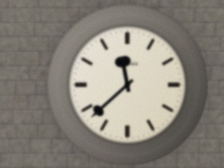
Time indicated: 11:38
